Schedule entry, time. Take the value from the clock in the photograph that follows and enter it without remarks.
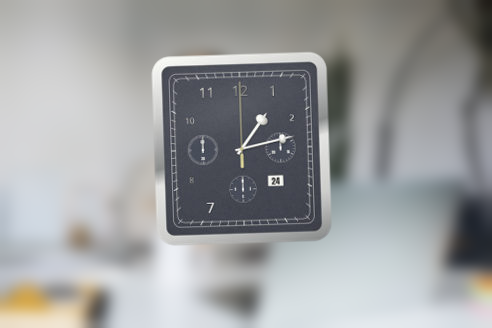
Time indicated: 1:13
